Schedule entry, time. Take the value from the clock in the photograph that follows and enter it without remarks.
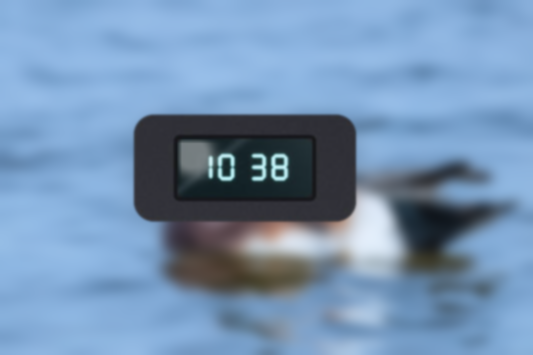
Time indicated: 10:38
